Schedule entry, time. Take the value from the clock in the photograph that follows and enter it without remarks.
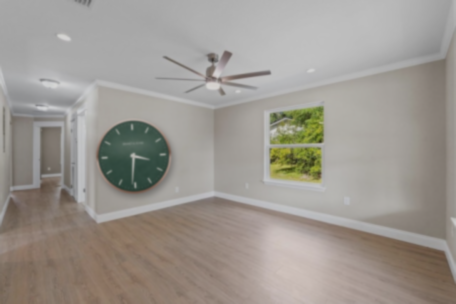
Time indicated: 3:31
